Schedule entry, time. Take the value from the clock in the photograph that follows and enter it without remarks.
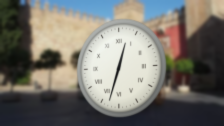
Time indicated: 12:33
